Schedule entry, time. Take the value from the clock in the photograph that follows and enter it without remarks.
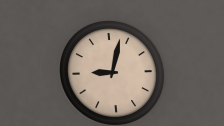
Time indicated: 9:03
